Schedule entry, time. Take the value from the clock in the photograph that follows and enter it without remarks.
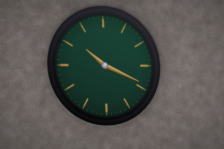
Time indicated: 10:19
